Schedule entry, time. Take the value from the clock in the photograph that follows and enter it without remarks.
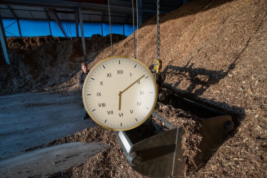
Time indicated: 6:09
